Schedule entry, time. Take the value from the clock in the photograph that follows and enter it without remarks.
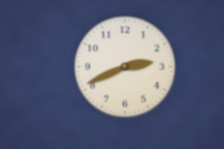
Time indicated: 2:41
